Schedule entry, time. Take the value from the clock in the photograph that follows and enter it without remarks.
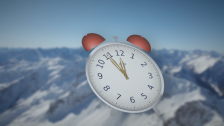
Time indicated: 11:55
